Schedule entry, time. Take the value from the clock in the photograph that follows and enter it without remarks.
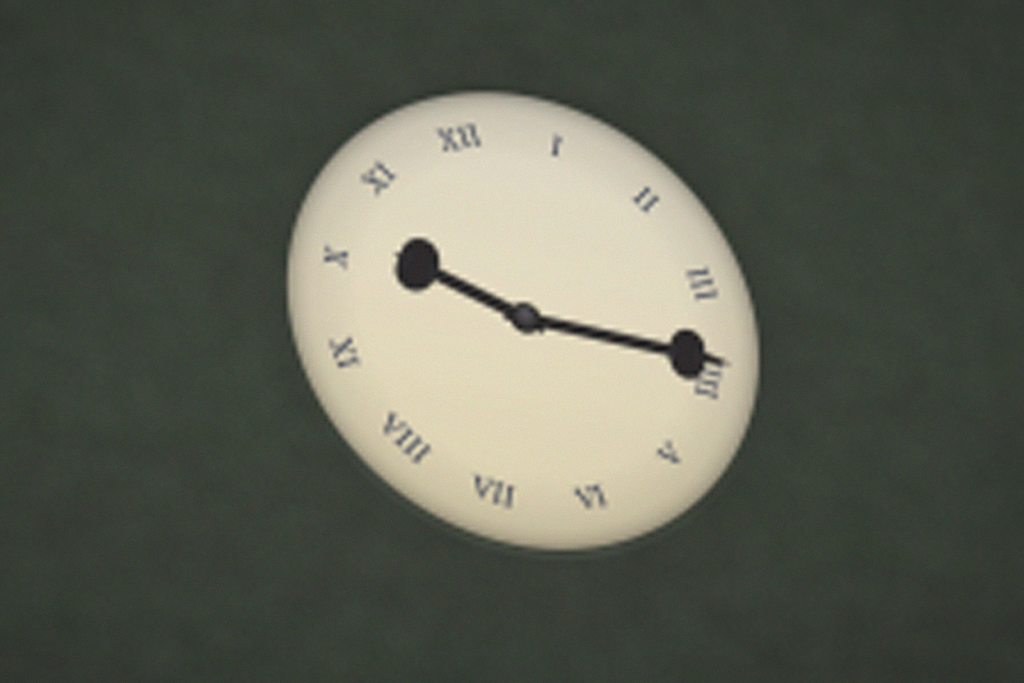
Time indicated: 10:19
